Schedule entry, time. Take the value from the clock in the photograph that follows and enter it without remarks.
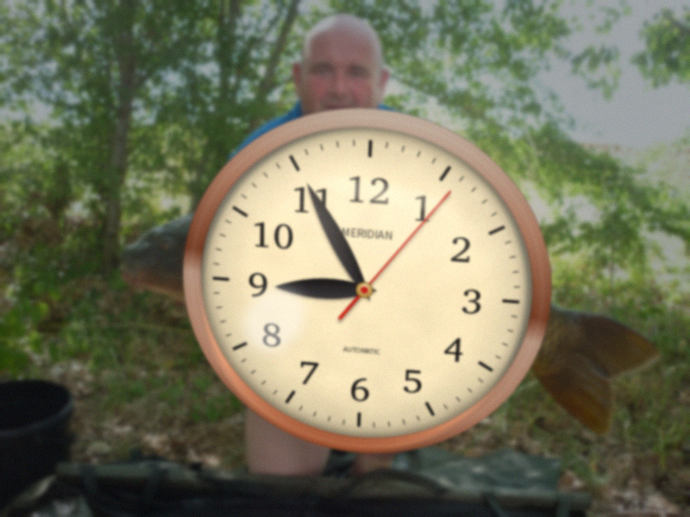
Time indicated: 8:55:06
